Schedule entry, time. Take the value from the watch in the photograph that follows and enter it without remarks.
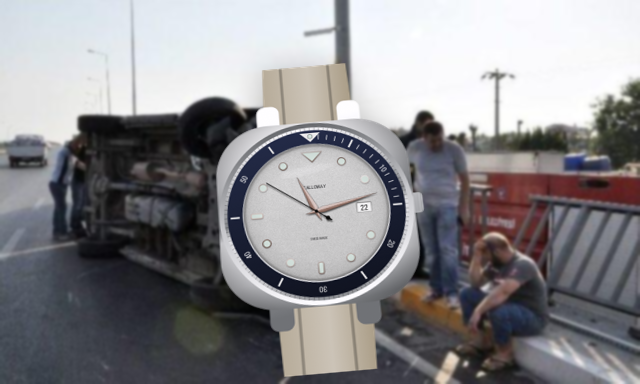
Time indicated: 11:12:51
